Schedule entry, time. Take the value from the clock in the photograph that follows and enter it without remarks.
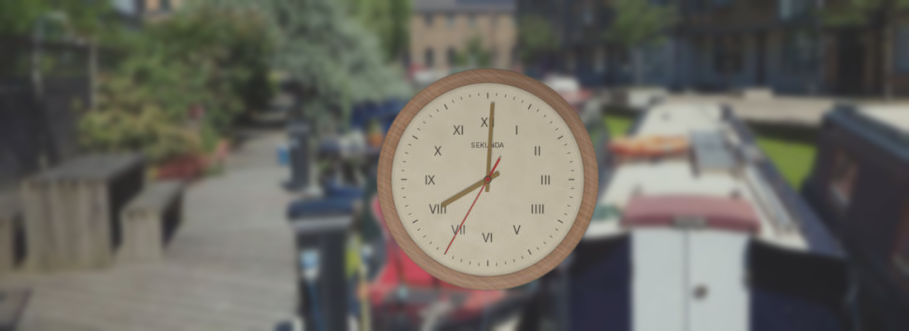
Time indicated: 8:00:35
